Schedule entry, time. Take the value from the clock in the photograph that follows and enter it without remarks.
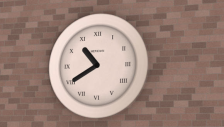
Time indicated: 10:40
